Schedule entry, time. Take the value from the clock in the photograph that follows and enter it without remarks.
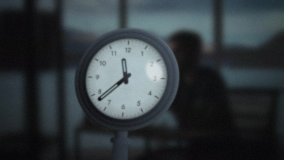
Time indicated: 11:38
